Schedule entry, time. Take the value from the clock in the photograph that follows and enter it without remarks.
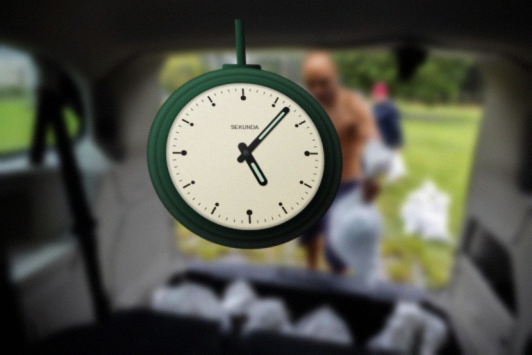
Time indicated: 5:07
